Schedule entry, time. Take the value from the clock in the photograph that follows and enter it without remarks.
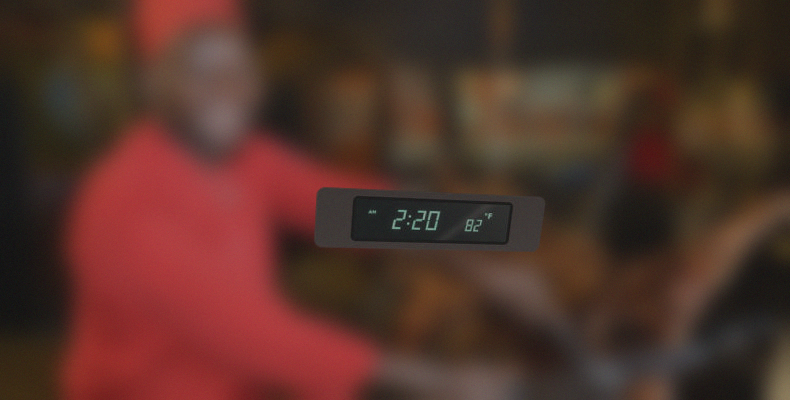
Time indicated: 2:20
